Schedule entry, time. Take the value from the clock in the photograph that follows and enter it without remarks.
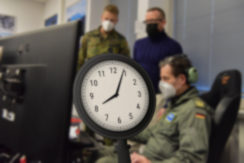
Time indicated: 8:04
